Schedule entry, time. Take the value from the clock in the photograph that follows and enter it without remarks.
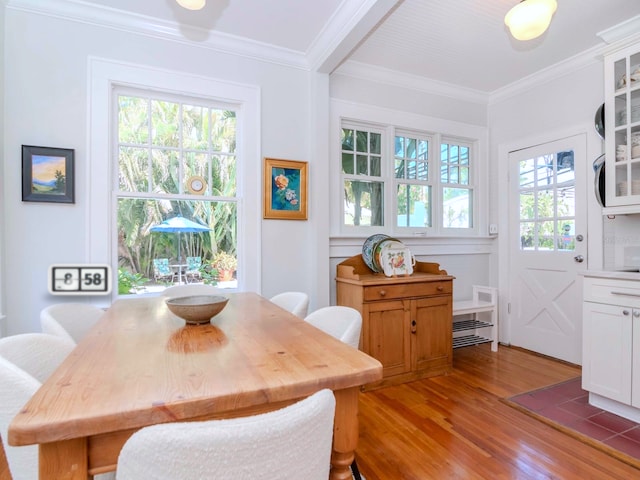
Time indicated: 8:58
